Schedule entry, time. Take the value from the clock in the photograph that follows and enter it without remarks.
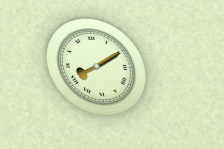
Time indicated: 8:10
